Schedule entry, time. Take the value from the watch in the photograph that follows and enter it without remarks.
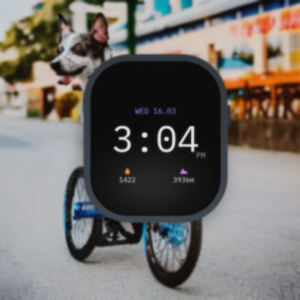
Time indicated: 3:04
